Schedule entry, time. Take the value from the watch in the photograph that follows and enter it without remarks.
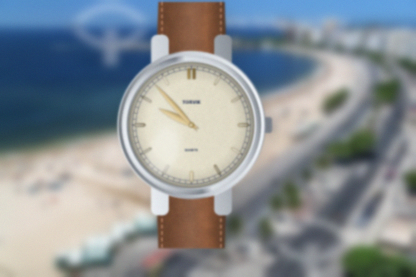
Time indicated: 9:53
